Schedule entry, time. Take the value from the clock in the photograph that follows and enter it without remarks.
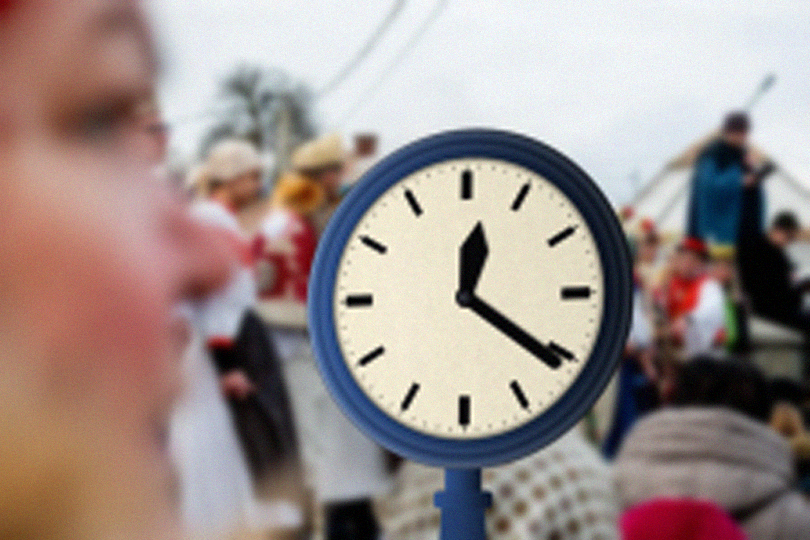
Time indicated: 12:21
